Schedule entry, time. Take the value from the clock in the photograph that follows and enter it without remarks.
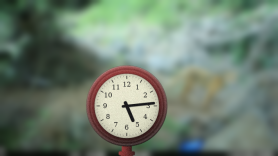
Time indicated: 5:14
